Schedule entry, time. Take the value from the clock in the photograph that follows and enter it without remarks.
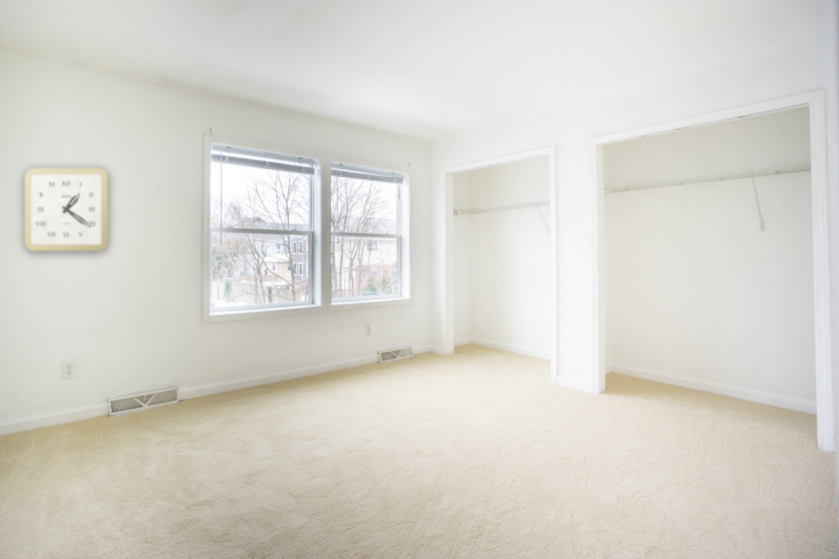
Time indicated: 1:21
